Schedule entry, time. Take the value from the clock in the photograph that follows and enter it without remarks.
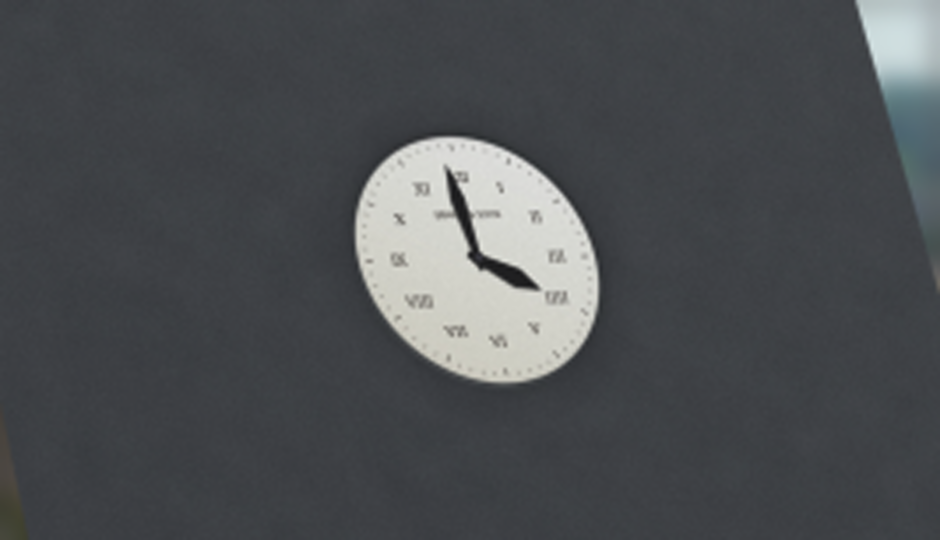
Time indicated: 3:59
